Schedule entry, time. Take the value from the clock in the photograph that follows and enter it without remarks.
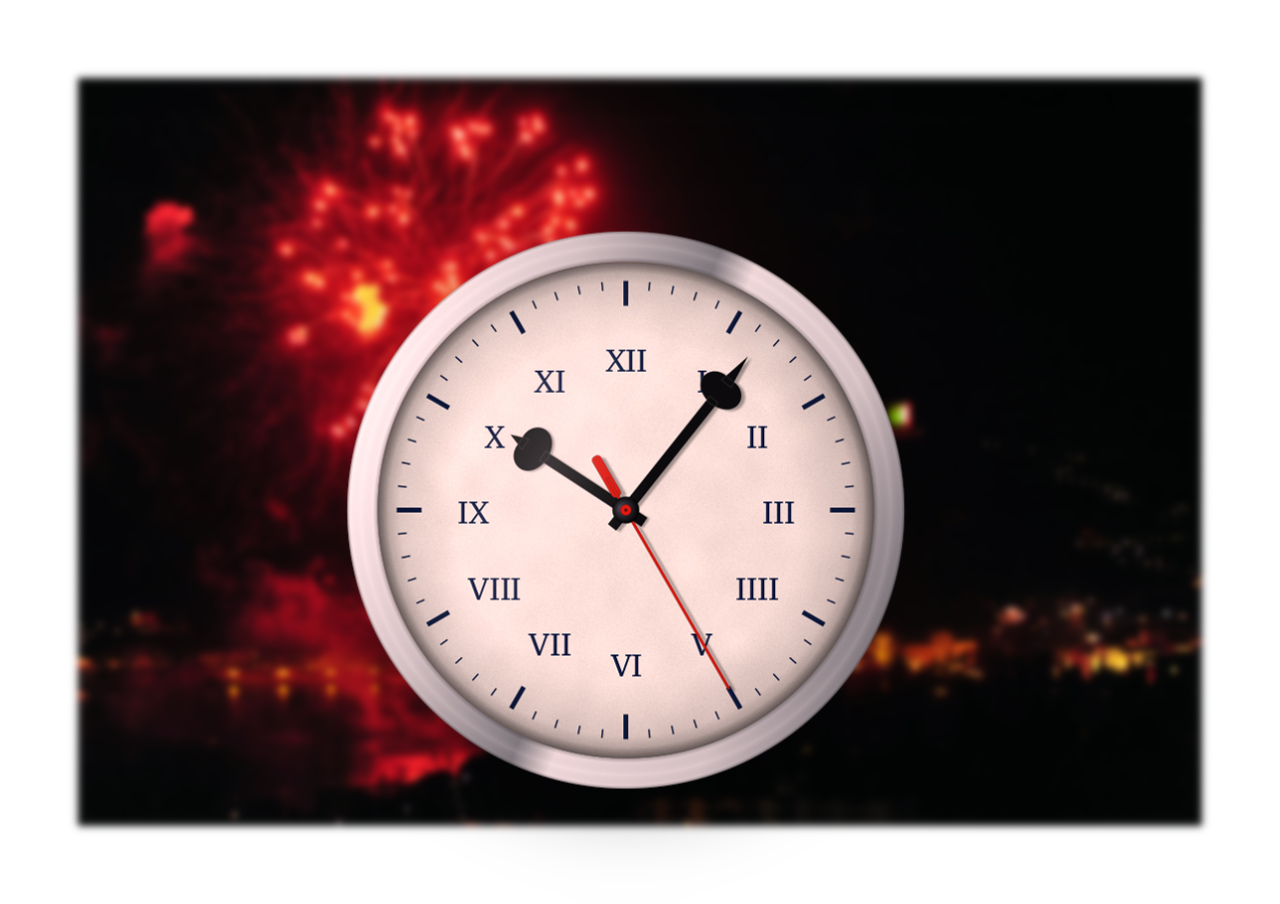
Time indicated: 10:06:25
